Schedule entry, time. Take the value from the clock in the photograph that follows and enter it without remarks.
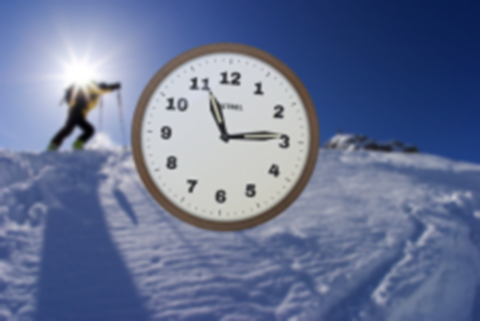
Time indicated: 11:14
